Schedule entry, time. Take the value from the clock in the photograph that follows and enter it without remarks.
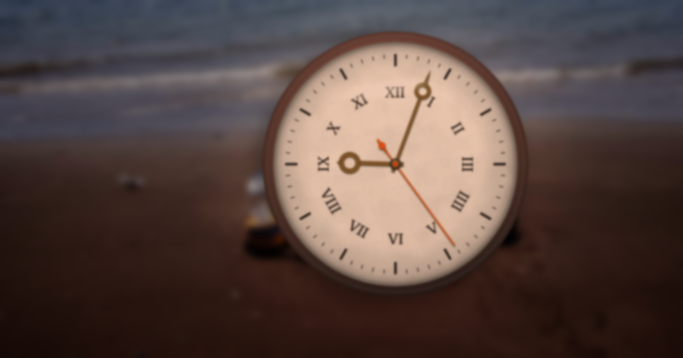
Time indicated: 9:03:24
